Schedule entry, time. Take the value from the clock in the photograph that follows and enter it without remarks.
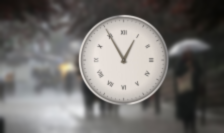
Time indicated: 12:55
